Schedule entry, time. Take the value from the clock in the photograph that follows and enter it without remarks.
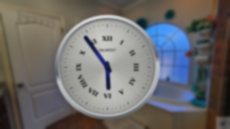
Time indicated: 5:54
